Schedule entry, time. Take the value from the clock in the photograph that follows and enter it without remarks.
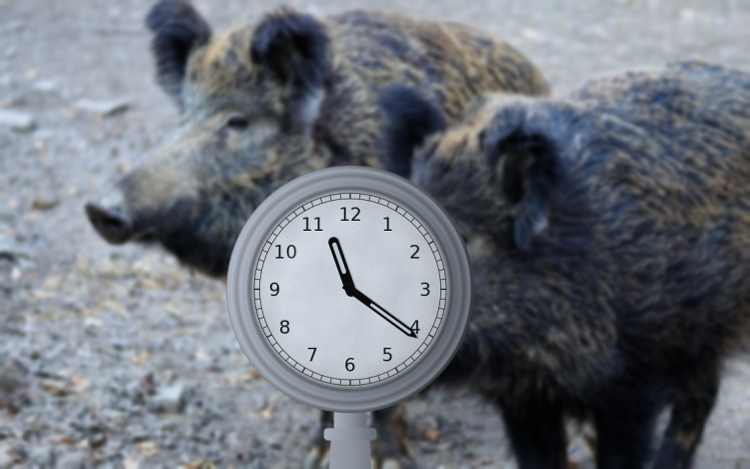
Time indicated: 11:21
